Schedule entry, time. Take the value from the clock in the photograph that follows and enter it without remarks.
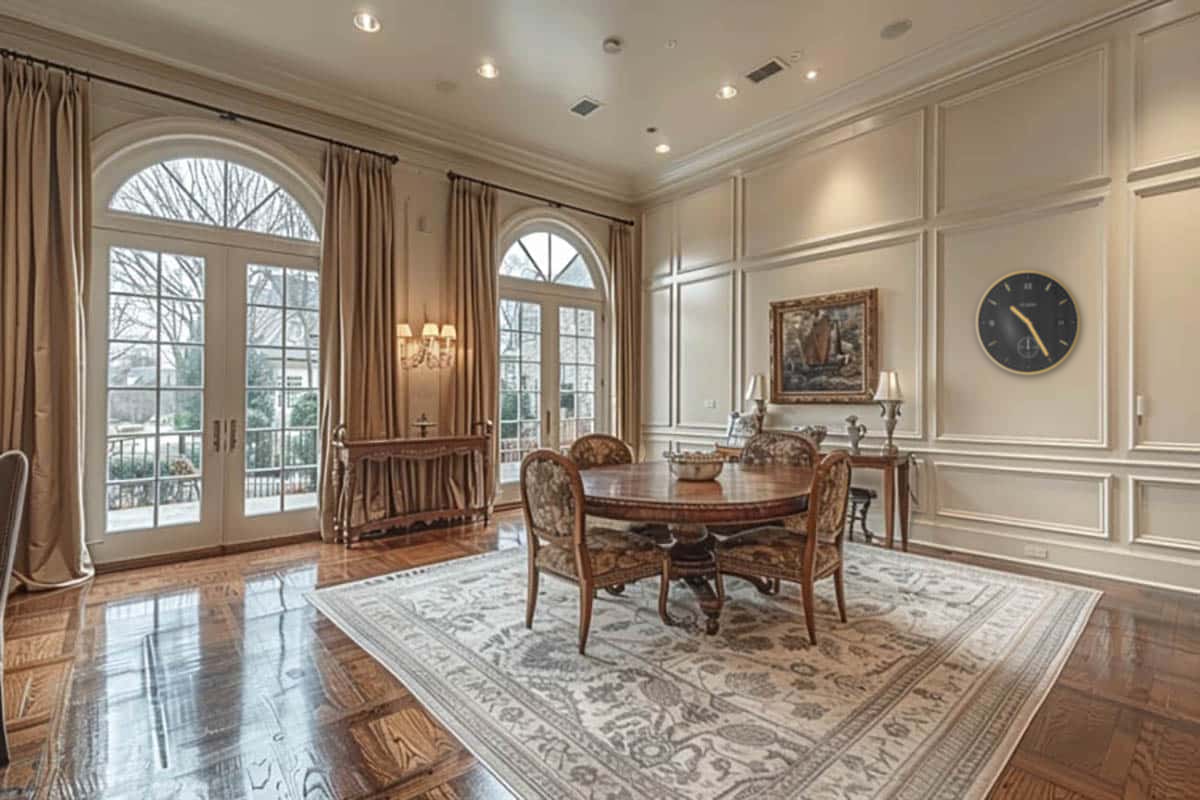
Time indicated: 10:25
